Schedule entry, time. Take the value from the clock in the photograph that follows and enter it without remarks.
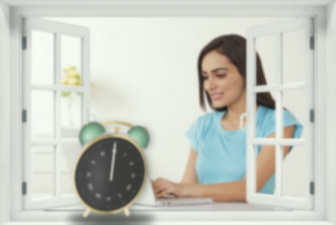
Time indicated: 12:00
